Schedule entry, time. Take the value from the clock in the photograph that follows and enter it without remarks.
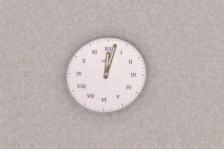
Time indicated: 12:02
